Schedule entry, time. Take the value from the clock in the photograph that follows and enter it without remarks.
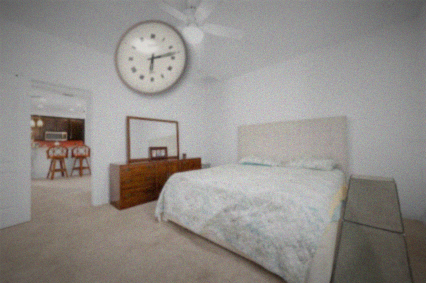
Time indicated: 6:13
